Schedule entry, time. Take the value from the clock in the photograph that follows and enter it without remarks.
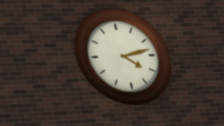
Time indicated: 4:13
